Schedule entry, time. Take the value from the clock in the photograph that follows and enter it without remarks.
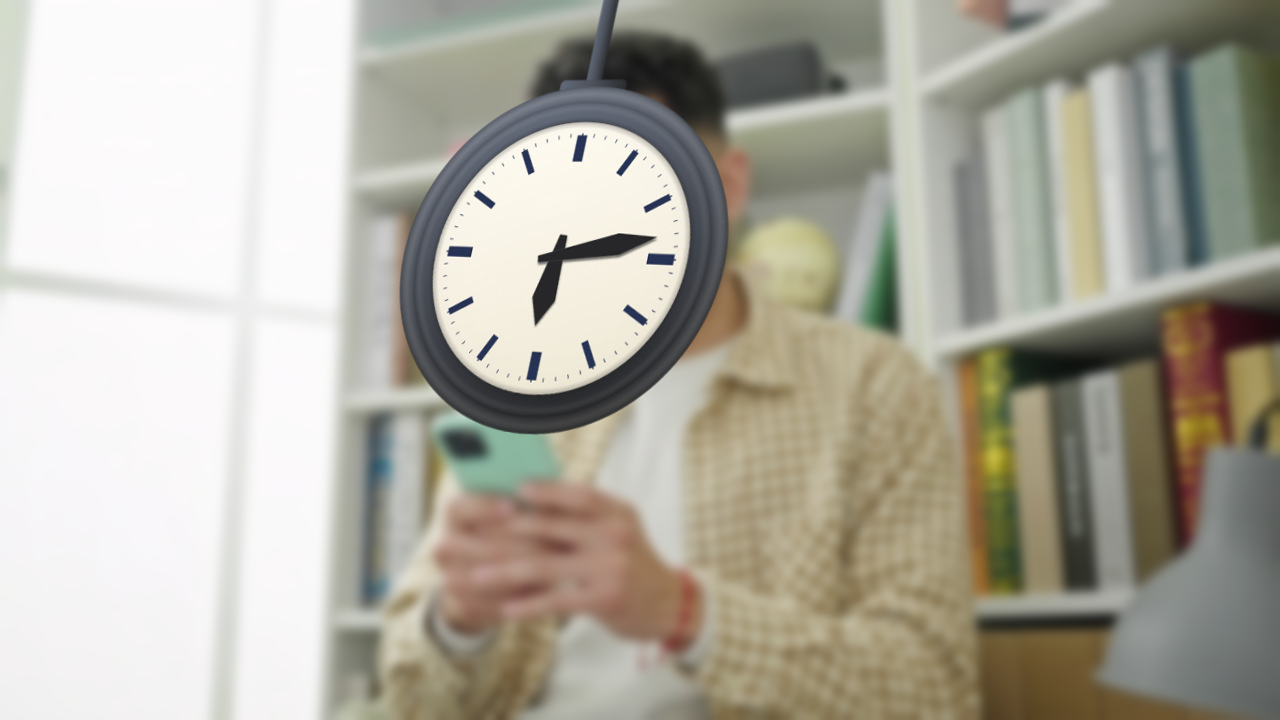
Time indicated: 6:13
